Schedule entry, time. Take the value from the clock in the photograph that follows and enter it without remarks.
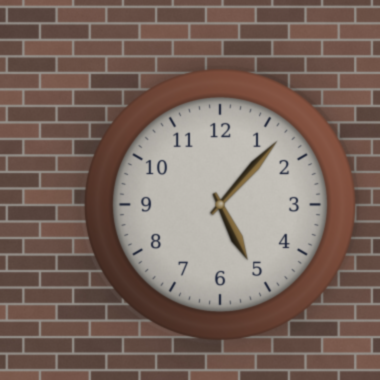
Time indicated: 5:07
